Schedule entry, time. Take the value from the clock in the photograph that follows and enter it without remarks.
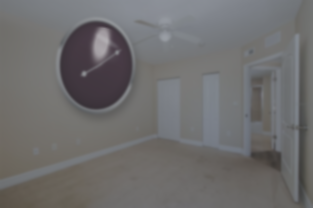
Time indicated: 8:10
